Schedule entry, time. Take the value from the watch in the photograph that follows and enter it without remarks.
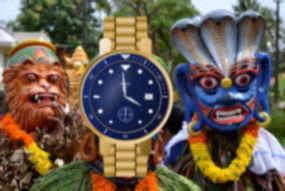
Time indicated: 3:59
